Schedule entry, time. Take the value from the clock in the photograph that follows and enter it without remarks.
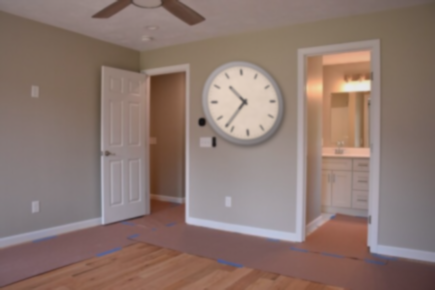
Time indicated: 10:37
